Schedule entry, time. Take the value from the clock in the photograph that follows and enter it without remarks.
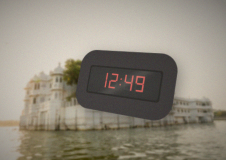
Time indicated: 12:49
